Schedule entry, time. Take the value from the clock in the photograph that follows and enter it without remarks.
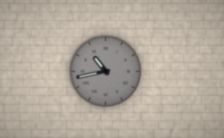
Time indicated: 10:43
